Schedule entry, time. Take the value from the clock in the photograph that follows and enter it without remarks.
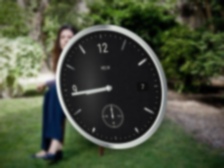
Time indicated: 8:44
